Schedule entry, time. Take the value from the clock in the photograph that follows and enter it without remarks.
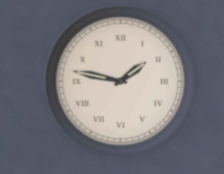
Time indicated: 1:47
